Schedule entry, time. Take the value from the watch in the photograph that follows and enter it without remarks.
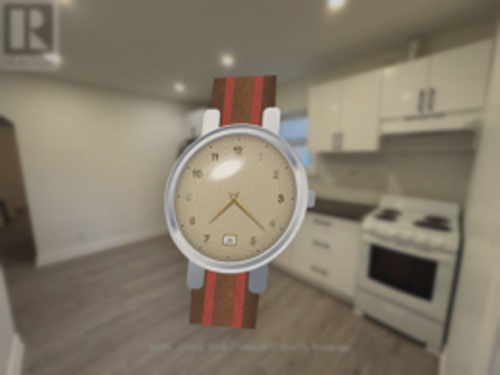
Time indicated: 7:22
